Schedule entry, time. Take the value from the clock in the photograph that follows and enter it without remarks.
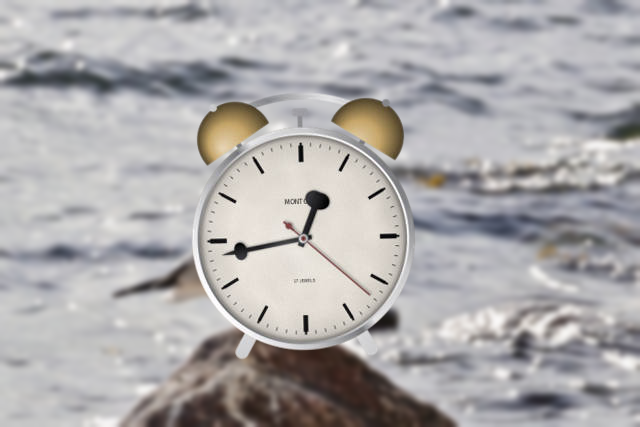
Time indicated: 12:43:22
